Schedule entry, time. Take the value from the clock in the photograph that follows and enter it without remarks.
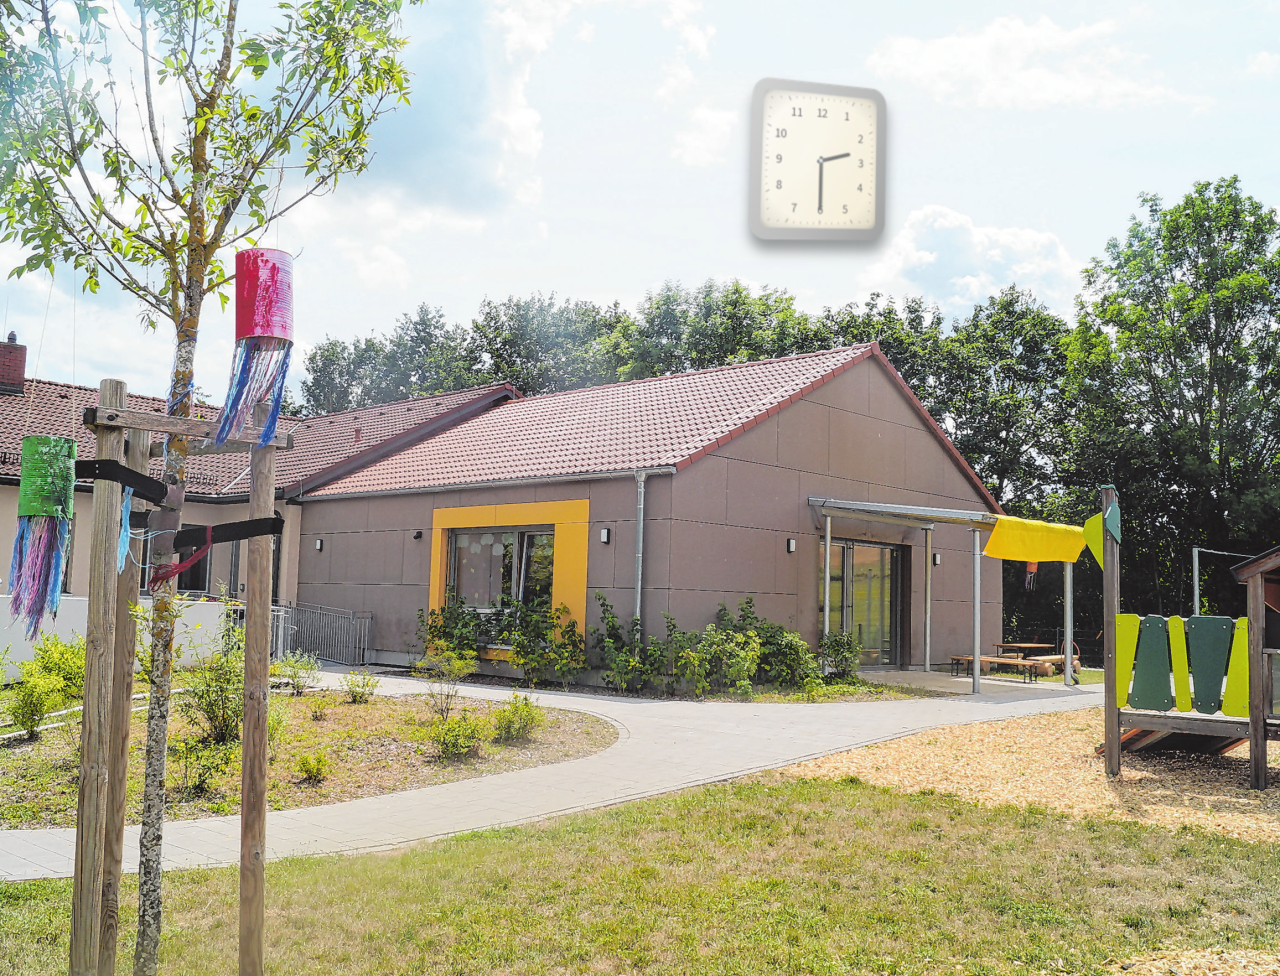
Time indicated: 2:30
